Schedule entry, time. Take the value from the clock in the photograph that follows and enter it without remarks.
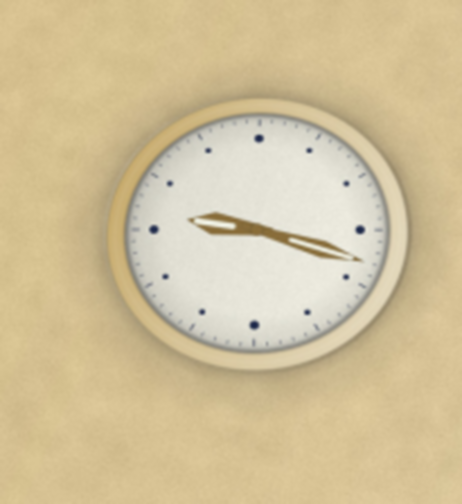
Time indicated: 9:18
